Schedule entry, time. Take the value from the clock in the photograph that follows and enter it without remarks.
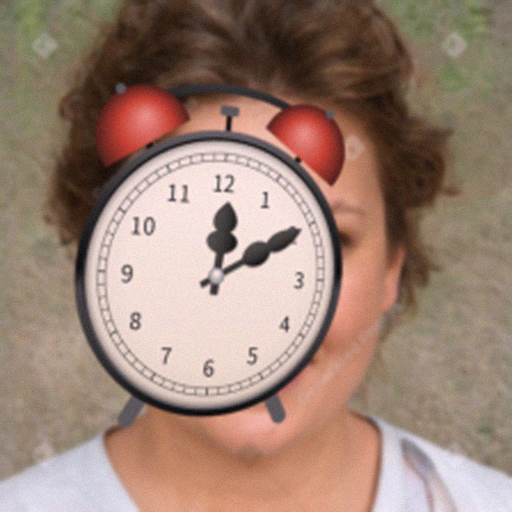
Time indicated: 12:10
